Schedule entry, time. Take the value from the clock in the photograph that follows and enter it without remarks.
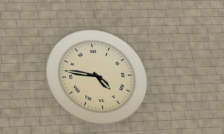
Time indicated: 4:47
